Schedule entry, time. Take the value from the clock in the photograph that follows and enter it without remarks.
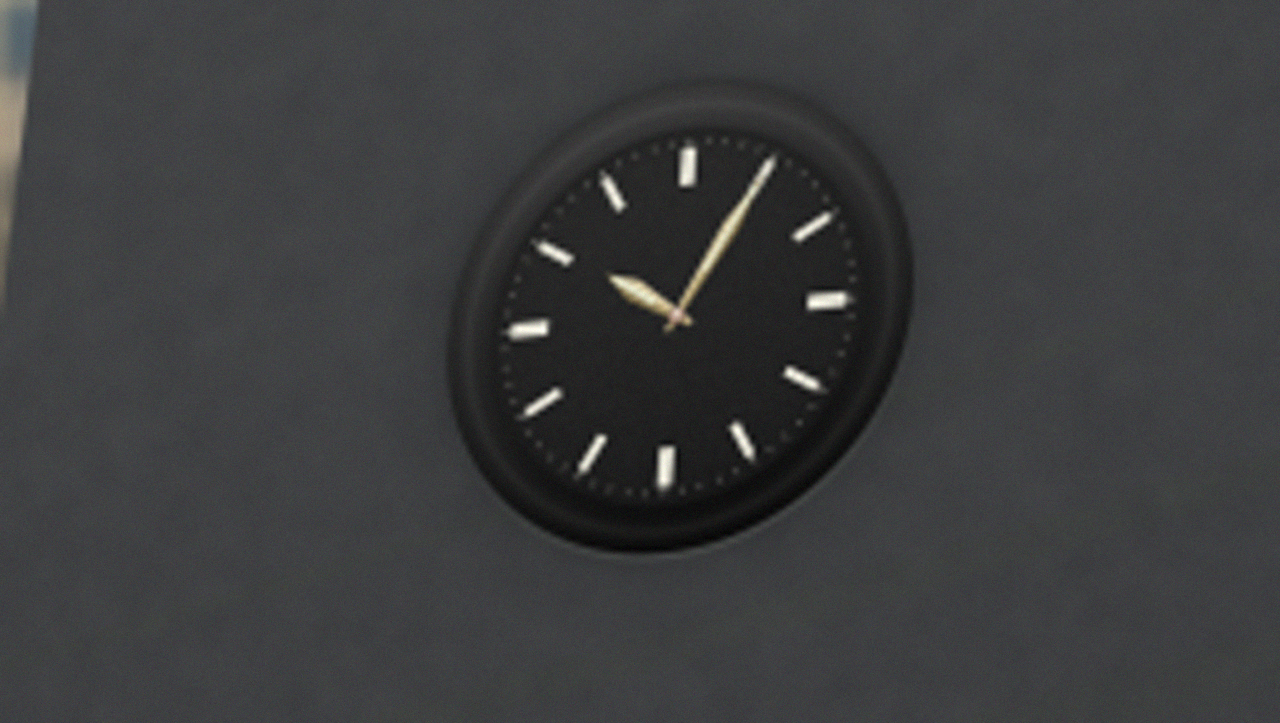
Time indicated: 10:05
